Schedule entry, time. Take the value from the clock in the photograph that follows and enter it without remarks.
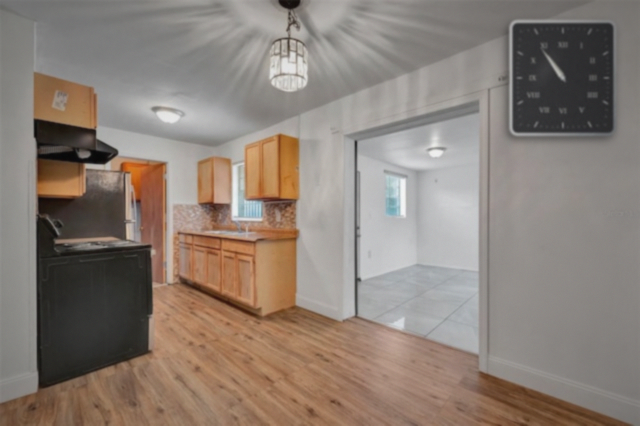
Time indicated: 10:54
